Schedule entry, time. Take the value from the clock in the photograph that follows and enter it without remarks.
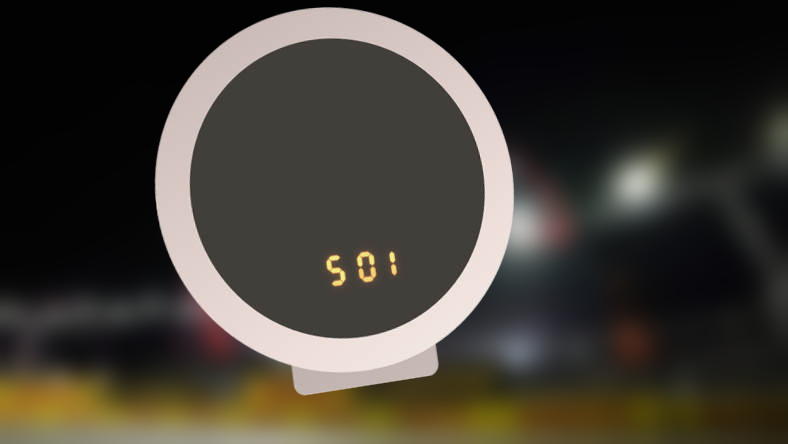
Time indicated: 5:01
